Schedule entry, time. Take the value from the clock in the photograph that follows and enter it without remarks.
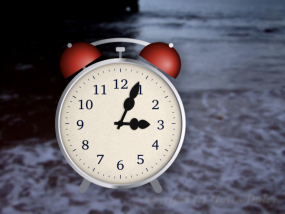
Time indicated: 3:04
